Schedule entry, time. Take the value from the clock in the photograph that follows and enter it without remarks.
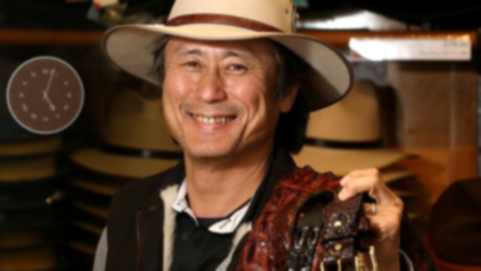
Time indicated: 5:03
